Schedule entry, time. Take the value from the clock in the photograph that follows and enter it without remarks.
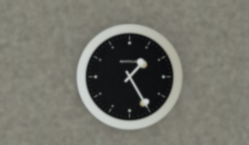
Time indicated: 1:25
